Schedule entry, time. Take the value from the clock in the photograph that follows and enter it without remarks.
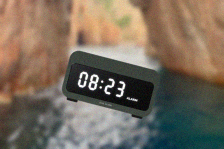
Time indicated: 8:23
